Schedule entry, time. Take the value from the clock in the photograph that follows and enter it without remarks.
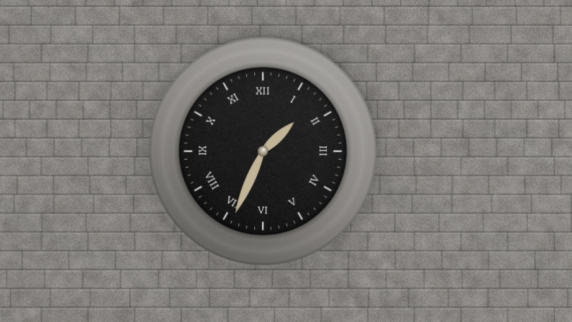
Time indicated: 1:34
